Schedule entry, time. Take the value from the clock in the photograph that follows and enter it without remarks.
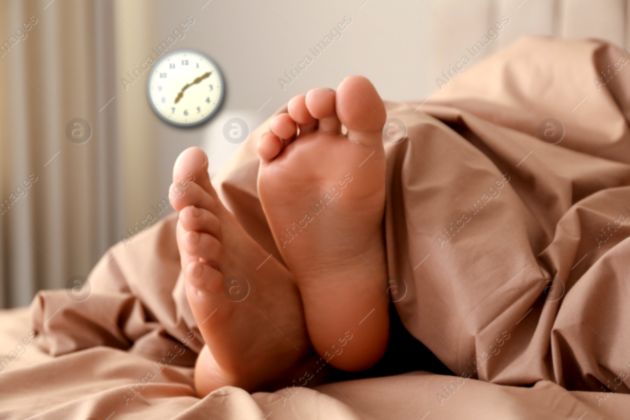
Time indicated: 7:10
